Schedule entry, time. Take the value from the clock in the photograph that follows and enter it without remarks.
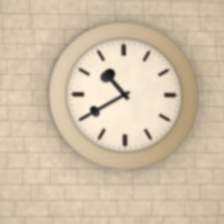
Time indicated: 10:40
